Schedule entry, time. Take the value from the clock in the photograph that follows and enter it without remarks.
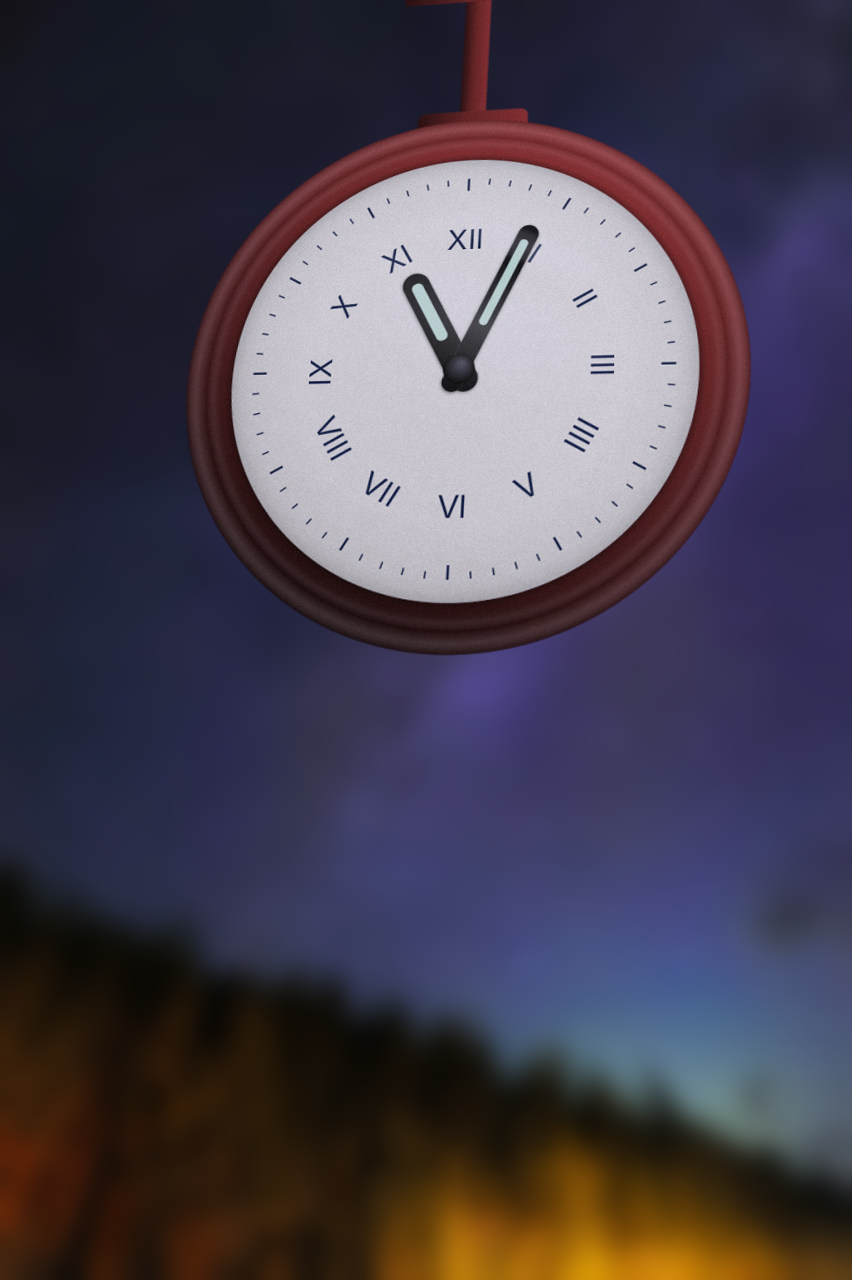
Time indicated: 11:04
